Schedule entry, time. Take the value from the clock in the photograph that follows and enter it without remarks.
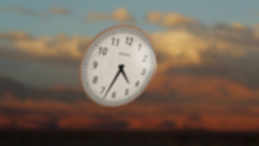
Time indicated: 4:33
